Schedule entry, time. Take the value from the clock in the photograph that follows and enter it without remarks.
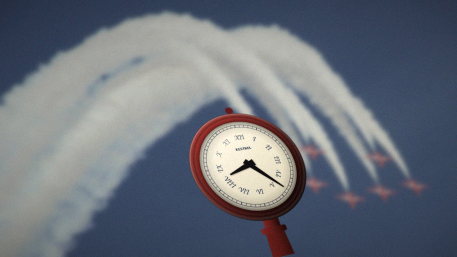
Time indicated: 8:23
